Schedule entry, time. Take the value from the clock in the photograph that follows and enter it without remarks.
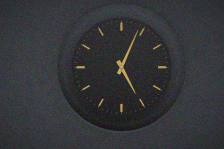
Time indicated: 5:04
